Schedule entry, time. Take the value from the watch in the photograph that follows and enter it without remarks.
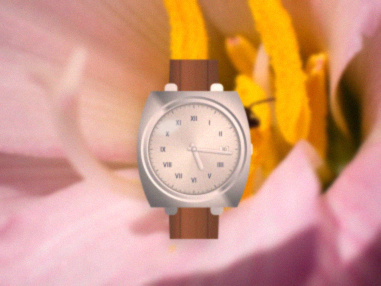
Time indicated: 5:16
